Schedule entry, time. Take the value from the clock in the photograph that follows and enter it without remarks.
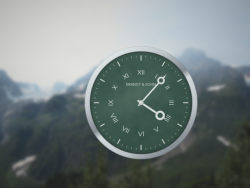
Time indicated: 4:07
